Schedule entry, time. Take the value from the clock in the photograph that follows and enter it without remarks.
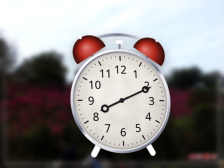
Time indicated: 8:11
